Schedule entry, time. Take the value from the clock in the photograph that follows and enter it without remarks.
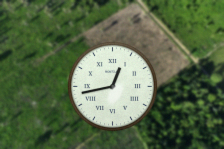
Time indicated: 12:43
